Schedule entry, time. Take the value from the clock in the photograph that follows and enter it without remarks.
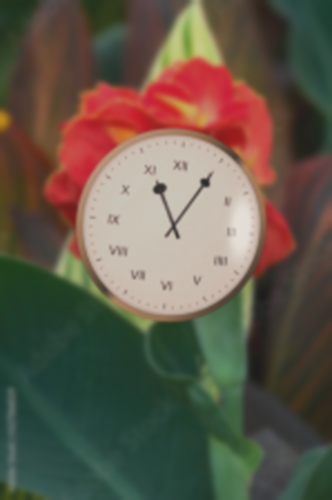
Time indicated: 11:05
